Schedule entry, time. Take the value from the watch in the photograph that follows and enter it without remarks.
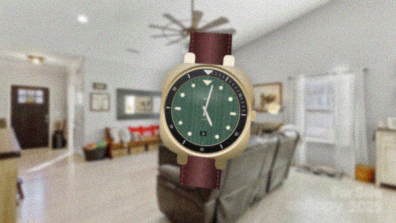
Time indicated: 5:02
